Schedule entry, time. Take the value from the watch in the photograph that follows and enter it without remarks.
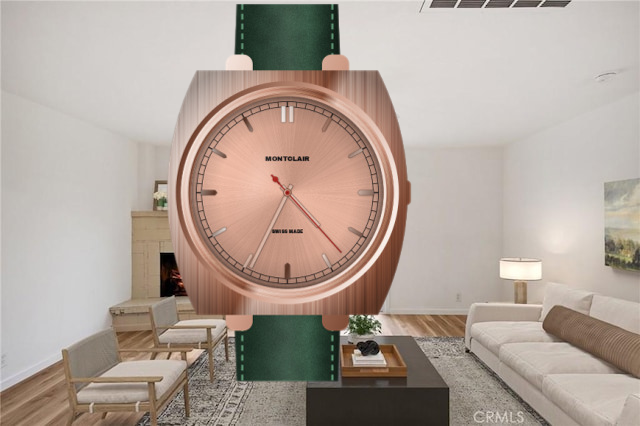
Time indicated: 4:34:23
